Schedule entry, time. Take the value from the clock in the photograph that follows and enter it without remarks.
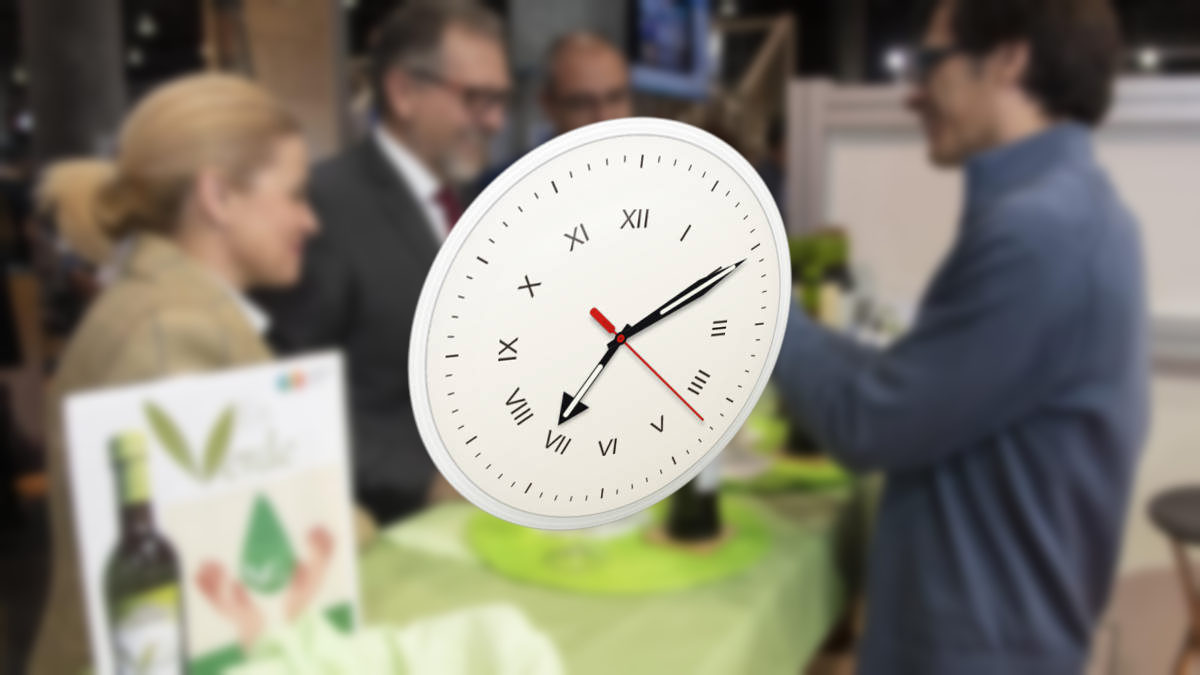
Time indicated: 7:10:22
